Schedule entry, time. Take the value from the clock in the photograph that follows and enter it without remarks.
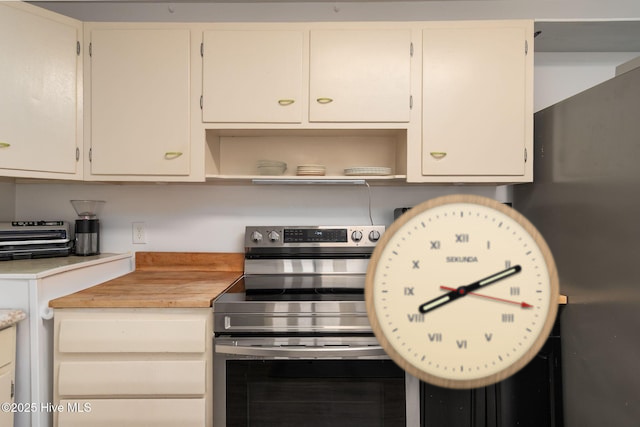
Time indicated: 8:11:17
